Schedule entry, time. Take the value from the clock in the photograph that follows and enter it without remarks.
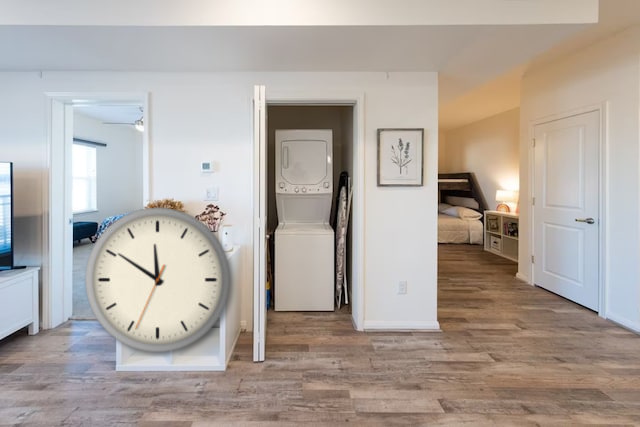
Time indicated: 11:50:34
